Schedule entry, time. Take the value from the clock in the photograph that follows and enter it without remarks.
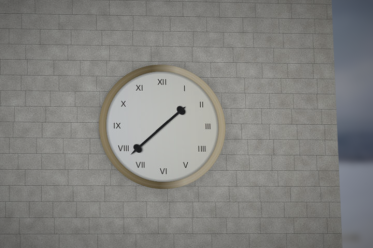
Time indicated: 1:38
